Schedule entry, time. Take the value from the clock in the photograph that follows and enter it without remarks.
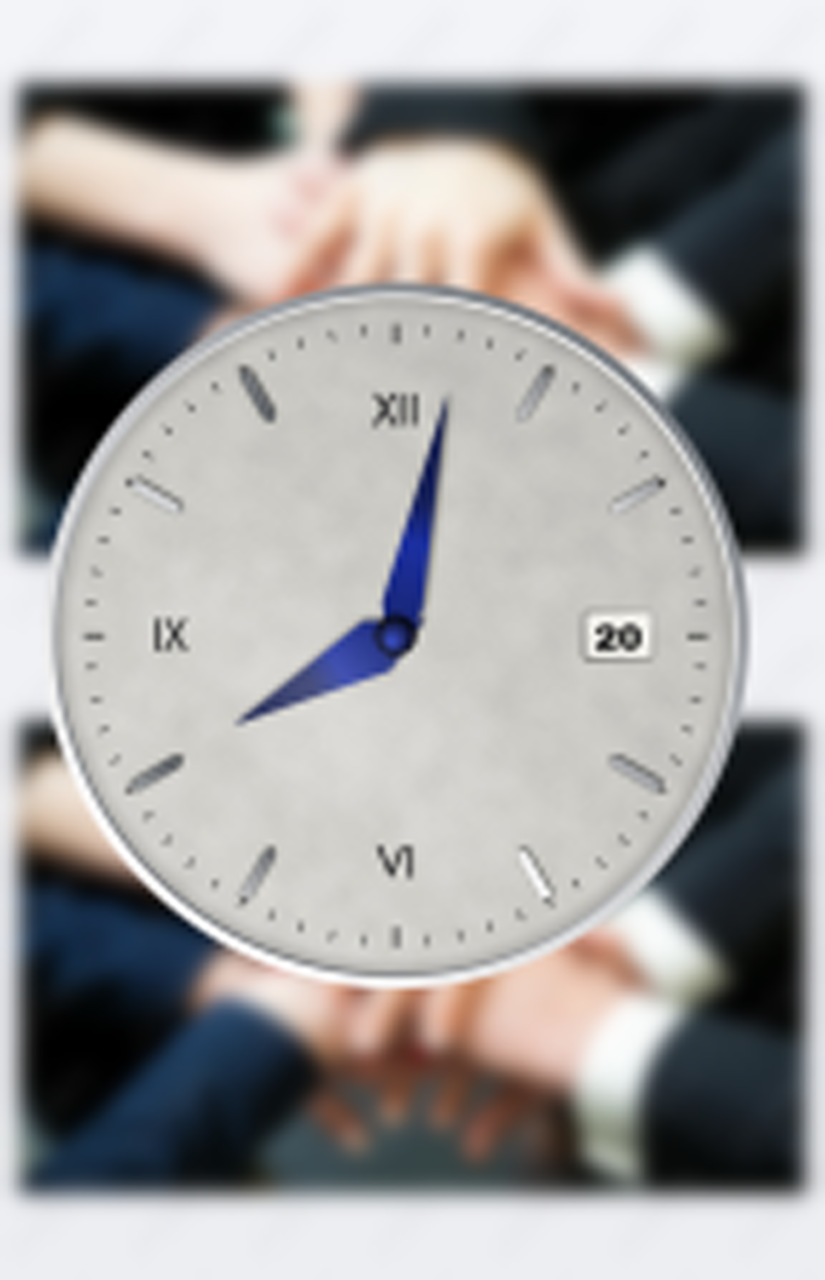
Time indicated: 8:02
